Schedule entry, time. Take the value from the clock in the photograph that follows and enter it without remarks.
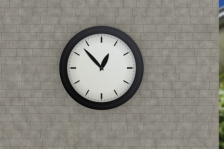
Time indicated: 12:53
